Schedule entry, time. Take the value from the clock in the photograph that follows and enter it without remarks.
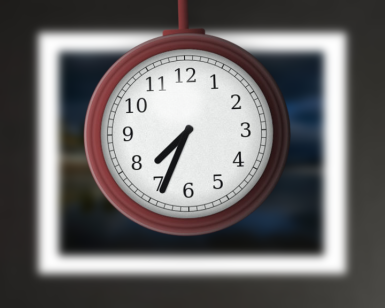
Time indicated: 7:34
